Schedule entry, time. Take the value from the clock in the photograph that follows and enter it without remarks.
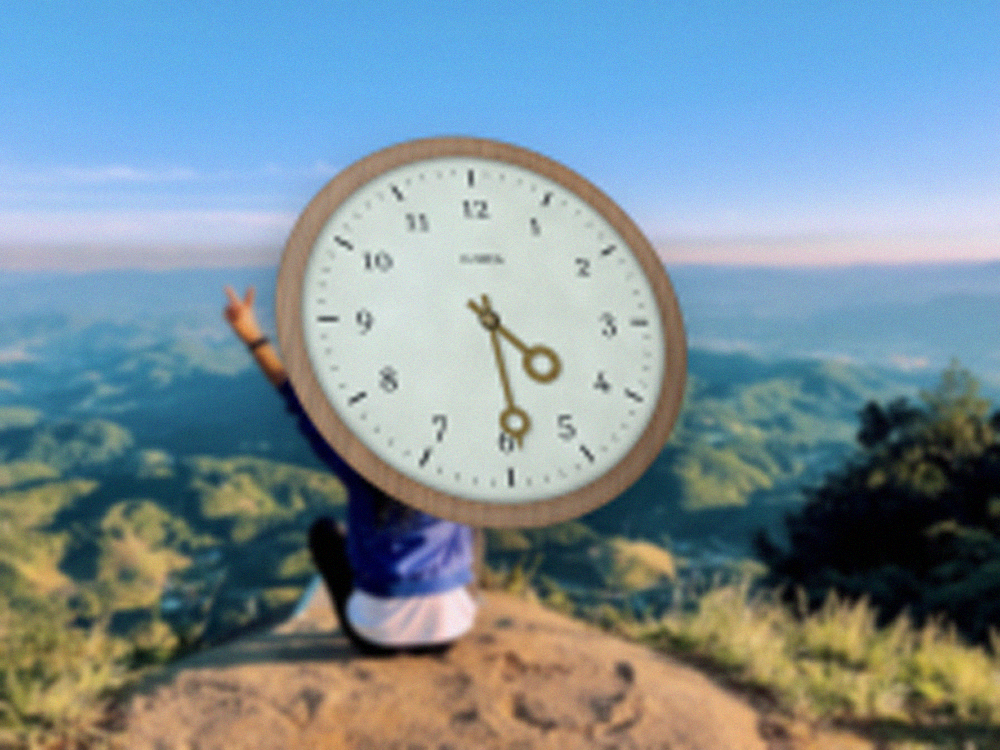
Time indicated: 4:29
